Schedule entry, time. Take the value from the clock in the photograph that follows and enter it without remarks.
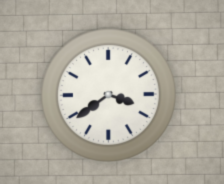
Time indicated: 3:39
